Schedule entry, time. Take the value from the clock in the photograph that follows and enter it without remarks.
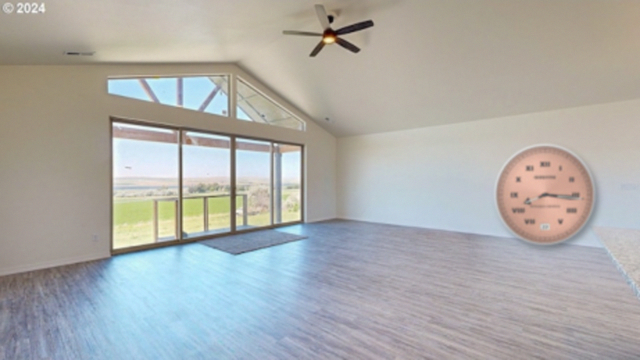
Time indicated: 8:16
